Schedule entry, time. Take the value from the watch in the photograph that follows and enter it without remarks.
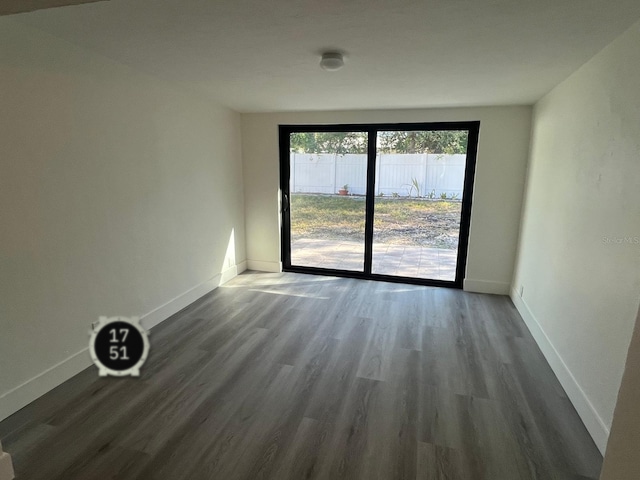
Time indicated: 17:51
